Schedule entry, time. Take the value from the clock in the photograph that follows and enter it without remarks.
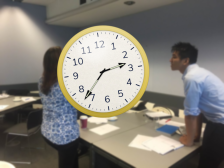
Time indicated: 2:37
